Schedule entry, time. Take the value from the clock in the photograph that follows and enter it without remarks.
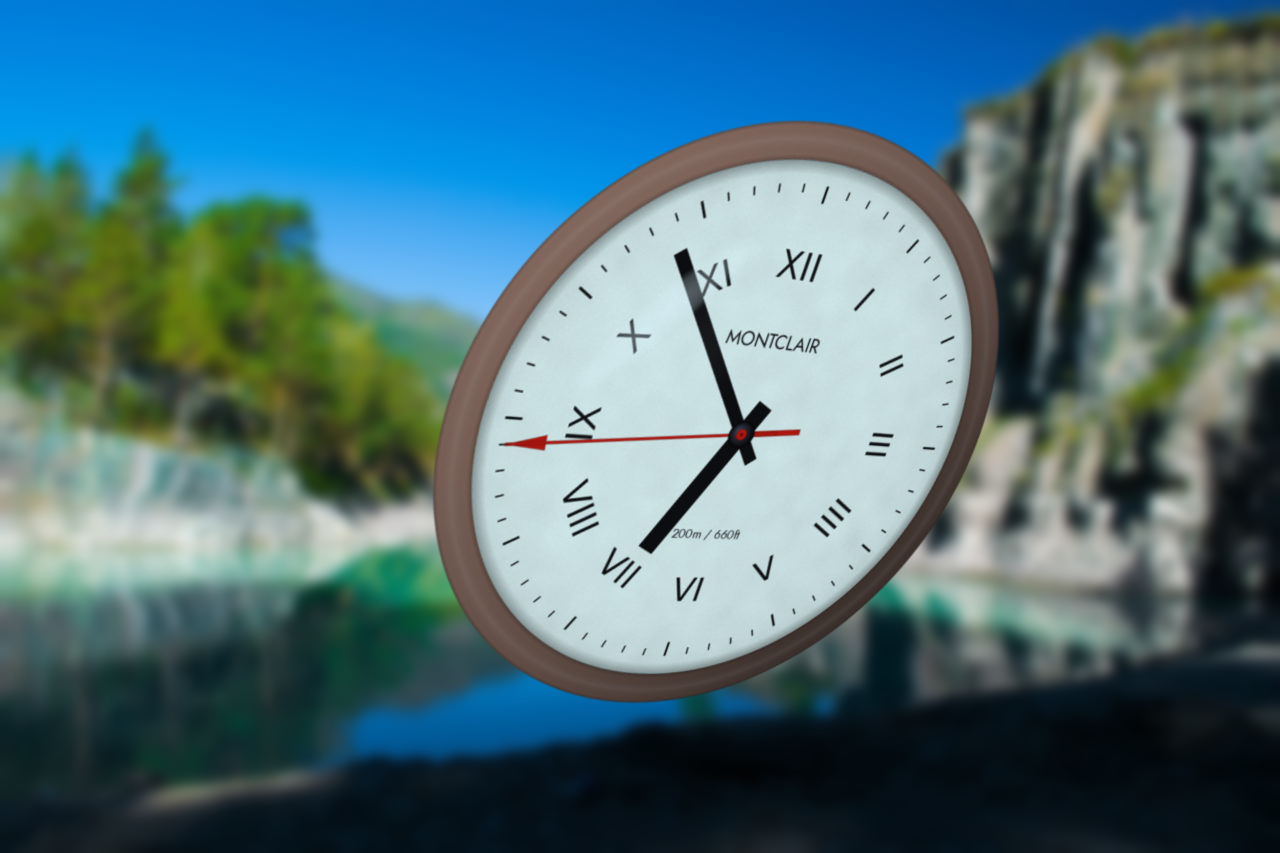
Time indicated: 6:53:44
